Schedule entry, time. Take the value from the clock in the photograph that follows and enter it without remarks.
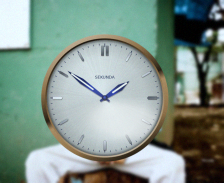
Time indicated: 1:51
